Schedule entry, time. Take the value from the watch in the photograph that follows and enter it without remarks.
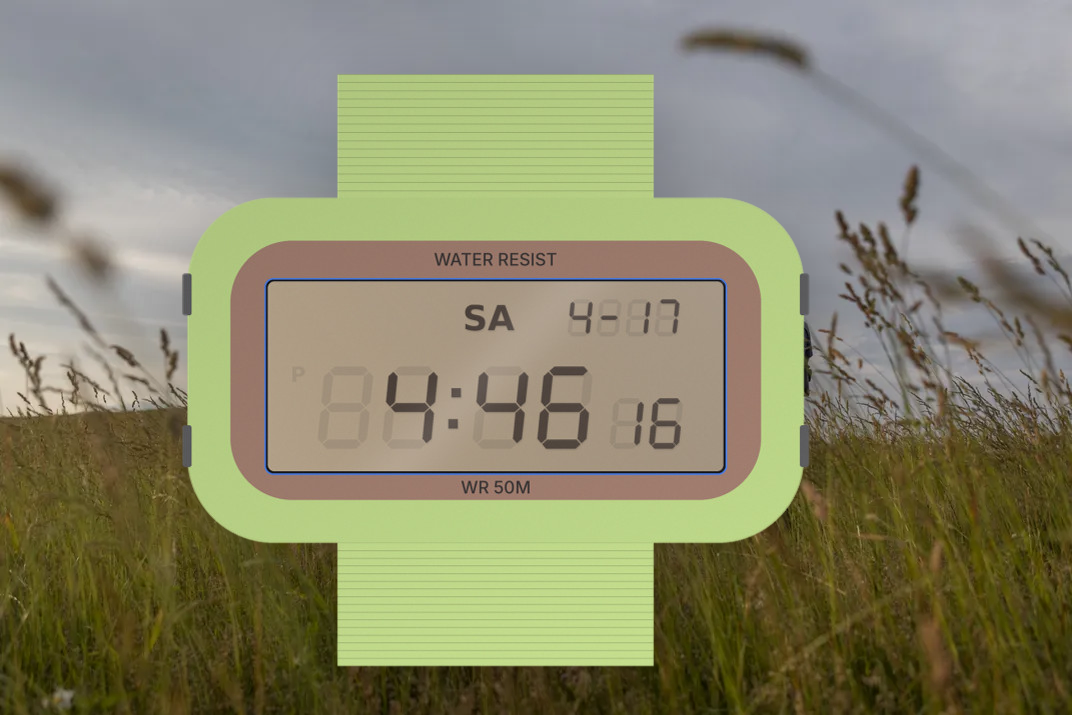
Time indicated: 4:46:16
